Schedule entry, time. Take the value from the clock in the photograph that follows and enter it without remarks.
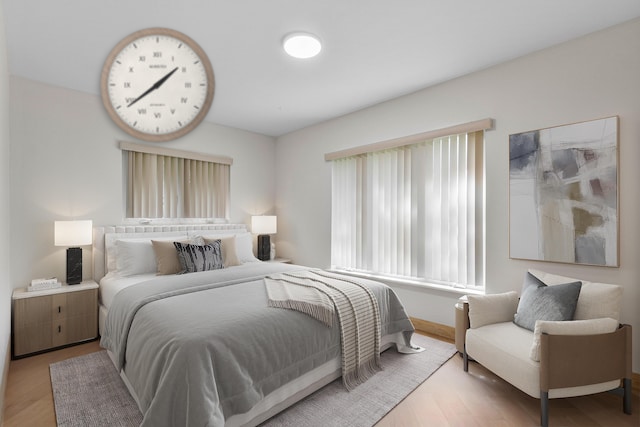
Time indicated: 1:39
